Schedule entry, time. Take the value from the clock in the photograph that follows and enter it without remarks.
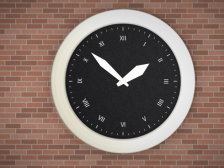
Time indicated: 1:52
